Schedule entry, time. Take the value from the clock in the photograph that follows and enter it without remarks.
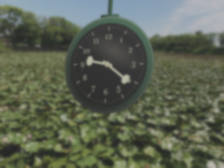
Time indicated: 9:21
